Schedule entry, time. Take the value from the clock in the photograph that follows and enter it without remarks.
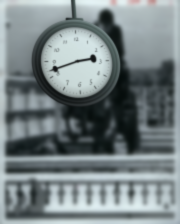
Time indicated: 2:42
